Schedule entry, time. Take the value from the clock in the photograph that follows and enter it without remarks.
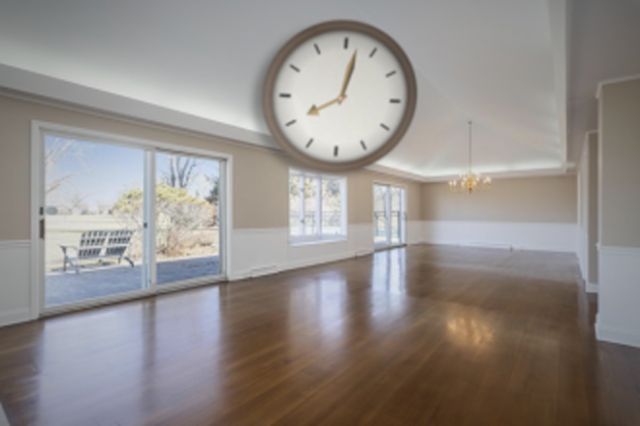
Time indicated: 8:02
